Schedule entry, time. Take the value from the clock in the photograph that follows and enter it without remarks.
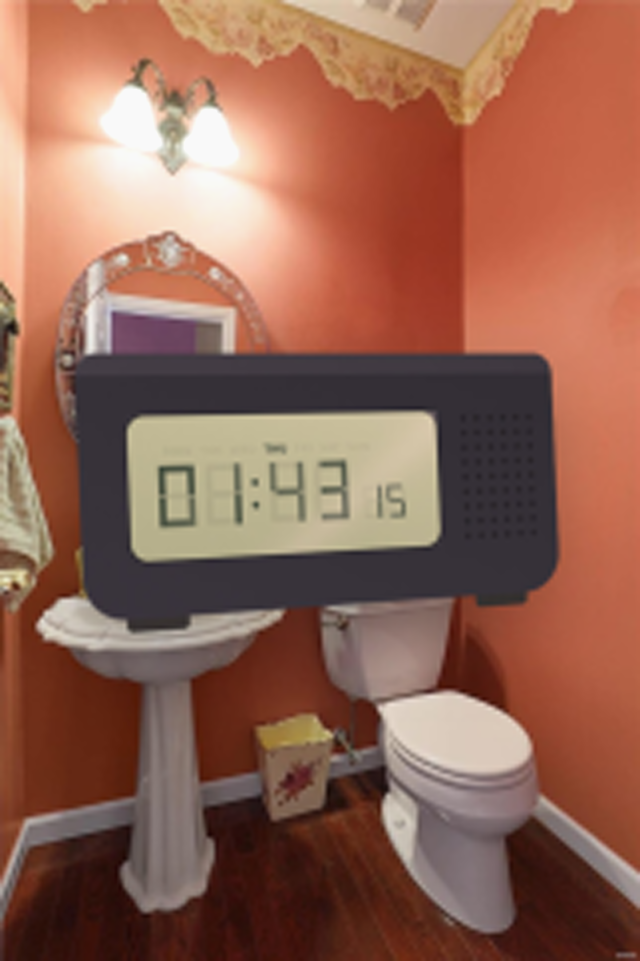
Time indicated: 1:43:15
